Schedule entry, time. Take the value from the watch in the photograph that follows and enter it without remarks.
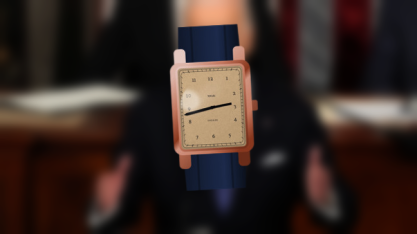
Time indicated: 2:43
